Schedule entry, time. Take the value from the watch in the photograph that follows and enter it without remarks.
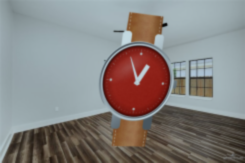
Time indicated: 12:56
